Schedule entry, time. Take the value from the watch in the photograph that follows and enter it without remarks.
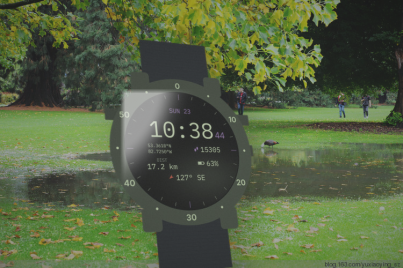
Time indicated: 10:38:44
